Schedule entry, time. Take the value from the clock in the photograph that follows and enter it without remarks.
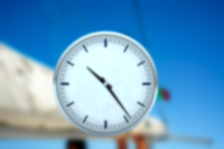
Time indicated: 10:24
